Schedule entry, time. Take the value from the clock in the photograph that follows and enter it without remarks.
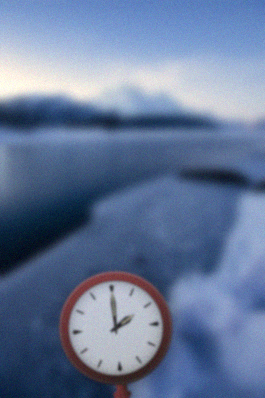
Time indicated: 2:00
